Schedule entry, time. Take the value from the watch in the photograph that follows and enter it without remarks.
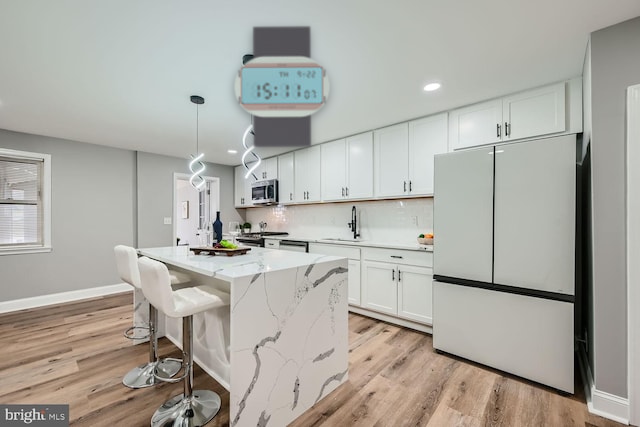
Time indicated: 15:11
